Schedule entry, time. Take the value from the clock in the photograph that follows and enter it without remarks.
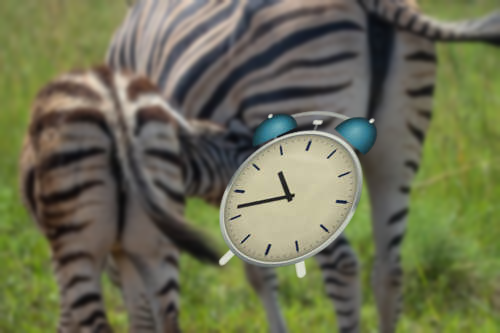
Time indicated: 10:42
